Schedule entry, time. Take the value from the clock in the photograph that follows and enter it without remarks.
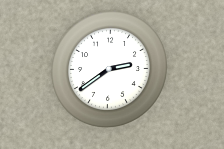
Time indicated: 2:39
